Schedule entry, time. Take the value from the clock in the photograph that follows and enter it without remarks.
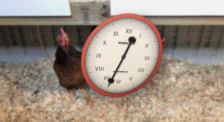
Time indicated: 12:33
